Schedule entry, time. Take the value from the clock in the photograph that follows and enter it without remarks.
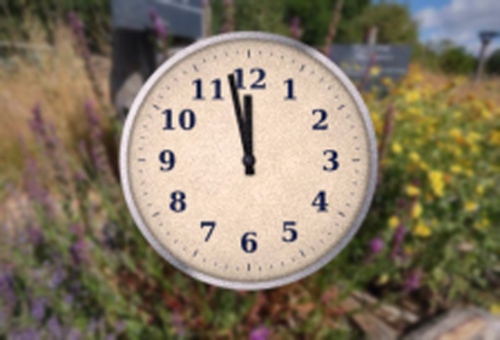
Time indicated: 11:58
